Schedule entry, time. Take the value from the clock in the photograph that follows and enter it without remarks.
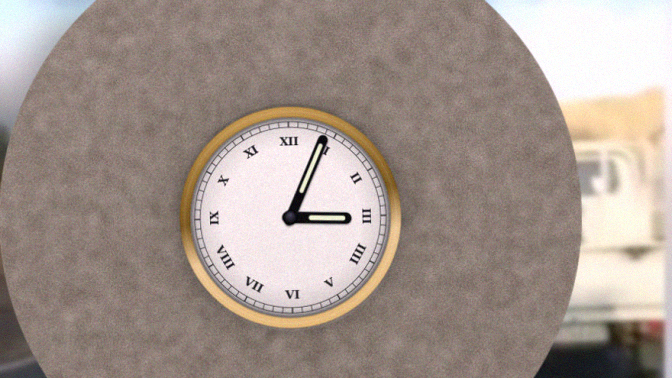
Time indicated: 3:04
